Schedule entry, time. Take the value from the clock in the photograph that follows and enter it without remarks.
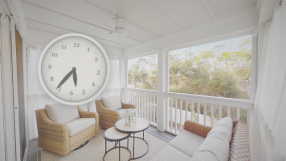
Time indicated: 5:36
